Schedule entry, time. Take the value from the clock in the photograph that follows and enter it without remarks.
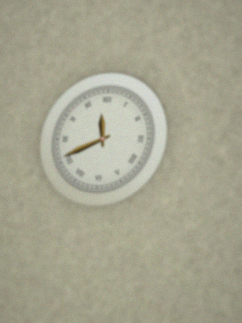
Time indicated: 11:41
